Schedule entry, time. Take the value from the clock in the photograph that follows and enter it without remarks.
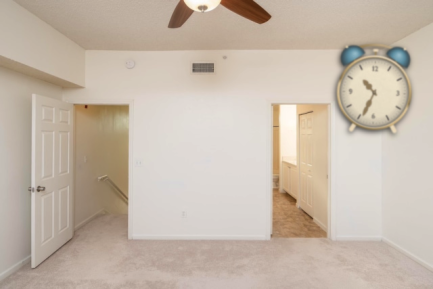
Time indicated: 10:34
